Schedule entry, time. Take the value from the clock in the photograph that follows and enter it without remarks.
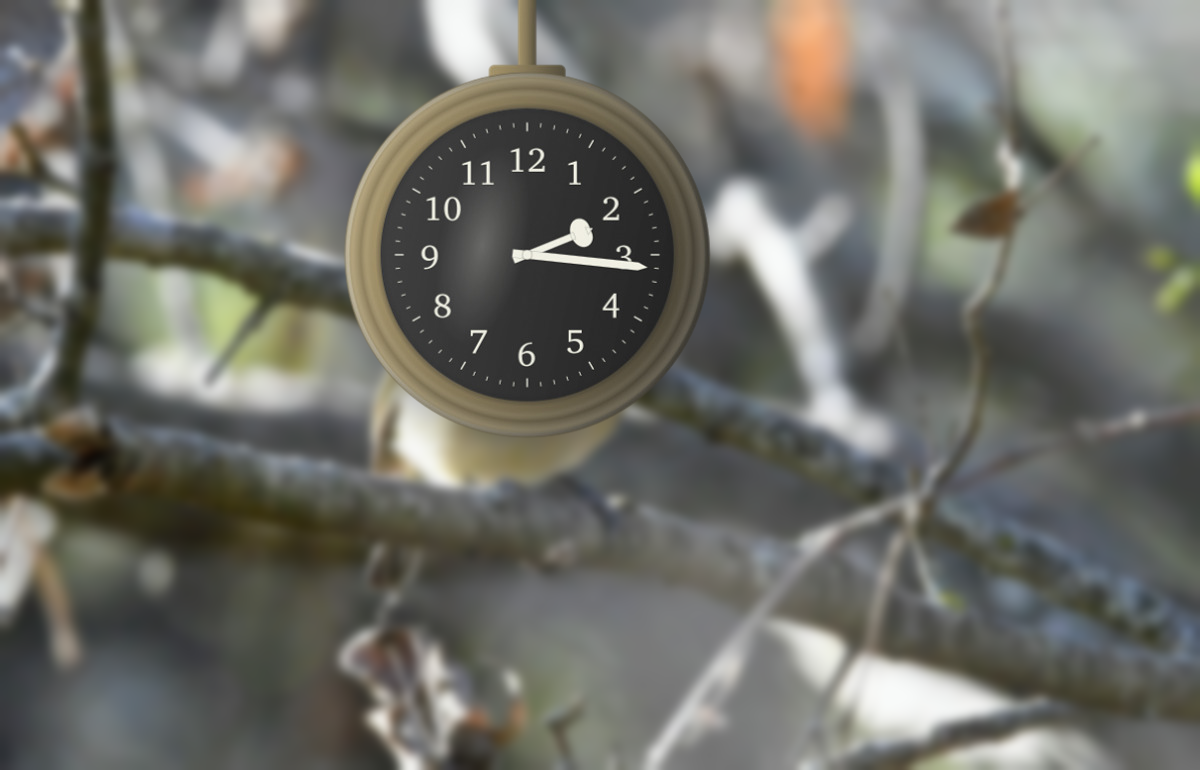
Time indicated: 2:16
